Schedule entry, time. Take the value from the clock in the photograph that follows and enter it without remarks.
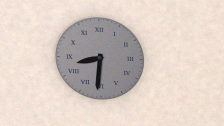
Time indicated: 8:31
